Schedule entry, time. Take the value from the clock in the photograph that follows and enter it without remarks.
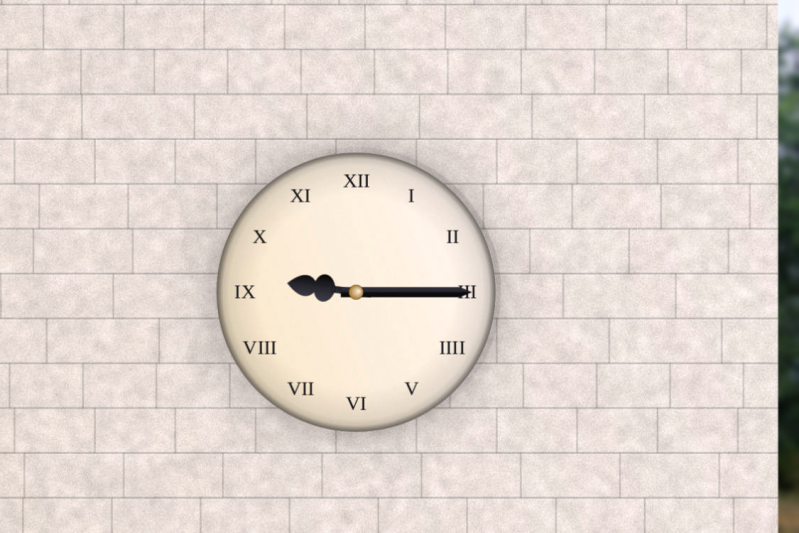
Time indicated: 9:15
